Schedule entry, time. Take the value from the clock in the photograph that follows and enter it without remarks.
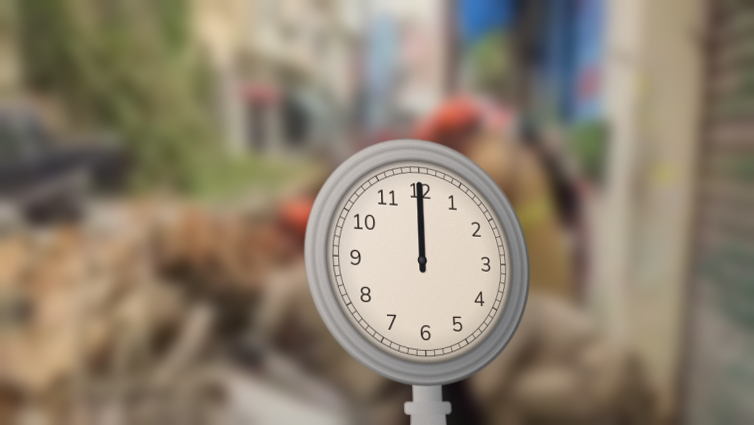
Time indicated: 12:00
